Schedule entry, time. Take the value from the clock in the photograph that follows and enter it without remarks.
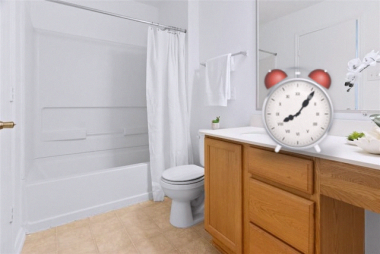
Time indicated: 8:06
